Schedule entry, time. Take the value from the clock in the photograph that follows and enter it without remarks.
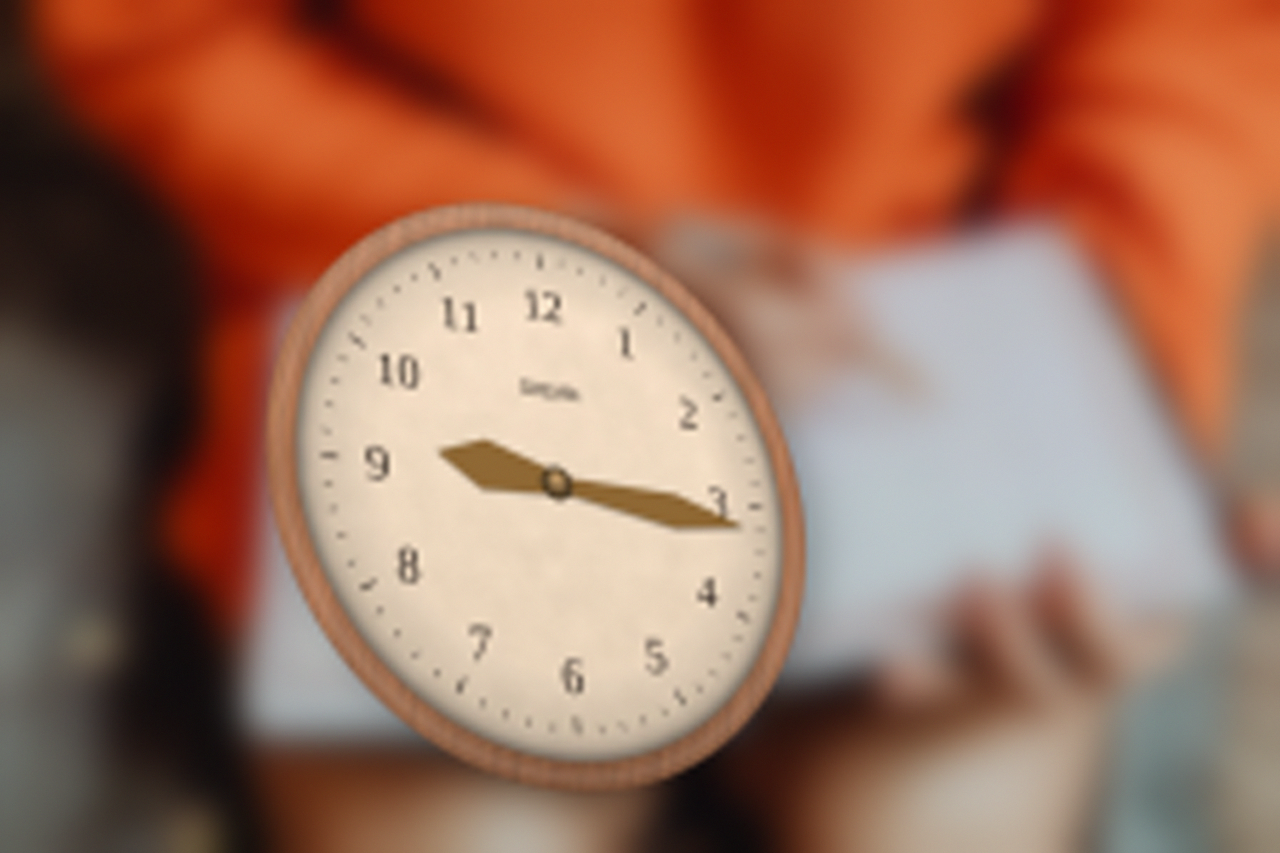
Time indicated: 9:16
